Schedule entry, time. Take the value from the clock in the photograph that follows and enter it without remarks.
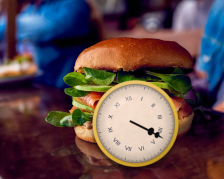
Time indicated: 4:22
